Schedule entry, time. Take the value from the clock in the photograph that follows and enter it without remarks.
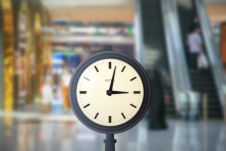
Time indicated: 3:02
